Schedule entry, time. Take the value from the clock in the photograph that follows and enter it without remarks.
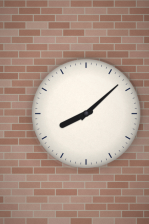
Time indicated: 8:08
